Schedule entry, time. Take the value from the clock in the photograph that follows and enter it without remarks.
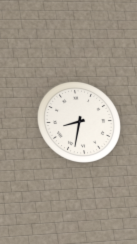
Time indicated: 8:33
